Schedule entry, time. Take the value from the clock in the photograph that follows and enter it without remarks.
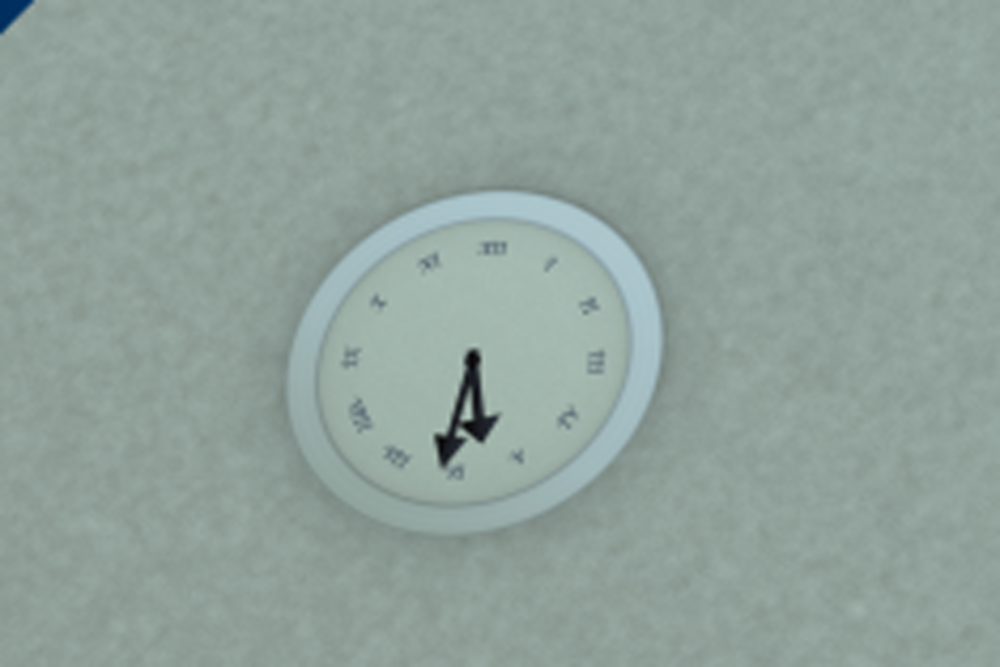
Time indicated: 5:31
